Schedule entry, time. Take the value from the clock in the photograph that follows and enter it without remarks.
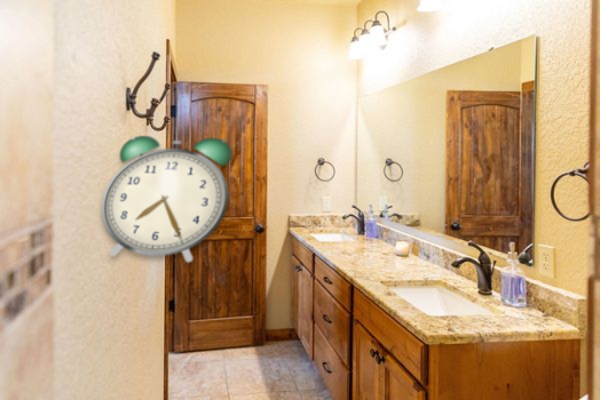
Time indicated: 7:25
